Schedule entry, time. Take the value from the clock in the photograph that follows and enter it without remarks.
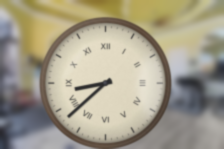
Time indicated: 8:38
